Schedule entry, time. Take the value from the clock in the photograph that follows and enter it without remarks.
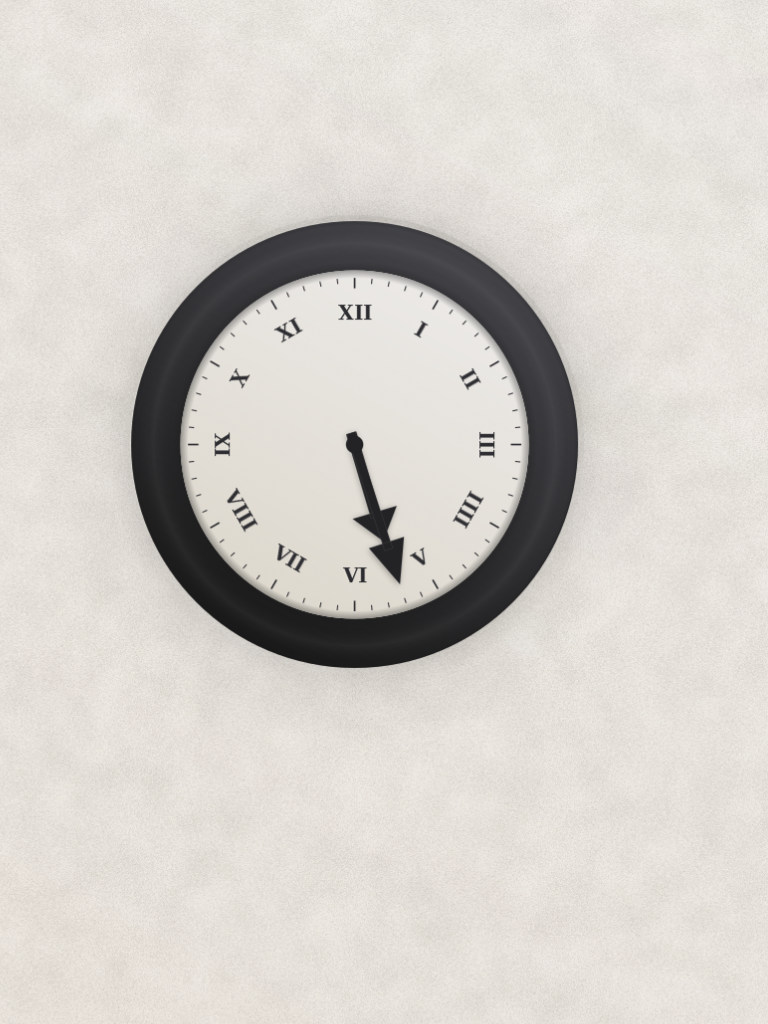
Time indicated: 5:27
